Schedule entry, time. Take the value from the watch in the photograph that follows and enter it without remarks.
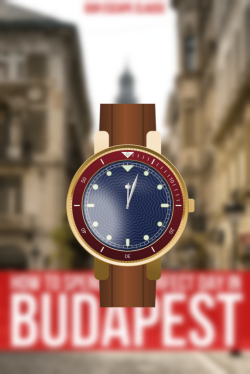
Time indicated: 12:03
